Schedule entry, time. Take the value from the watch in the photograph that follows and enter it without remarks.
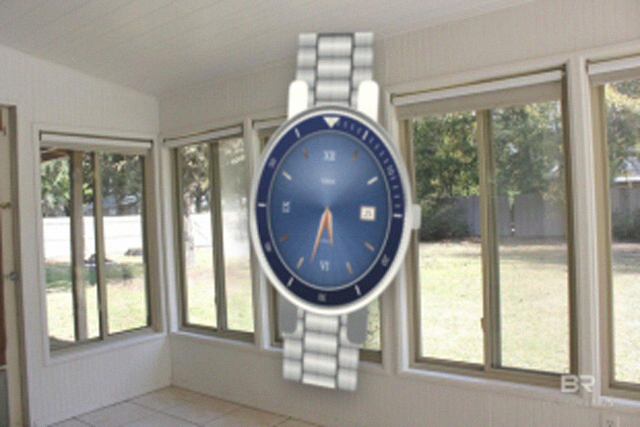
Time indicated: 5:33
